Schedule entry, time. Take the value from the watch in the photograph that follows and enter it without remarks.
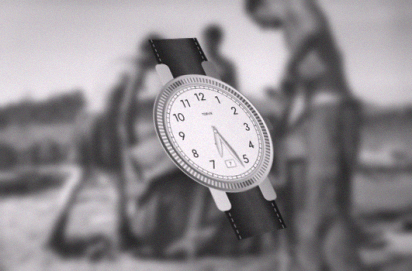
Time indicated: 6:27
